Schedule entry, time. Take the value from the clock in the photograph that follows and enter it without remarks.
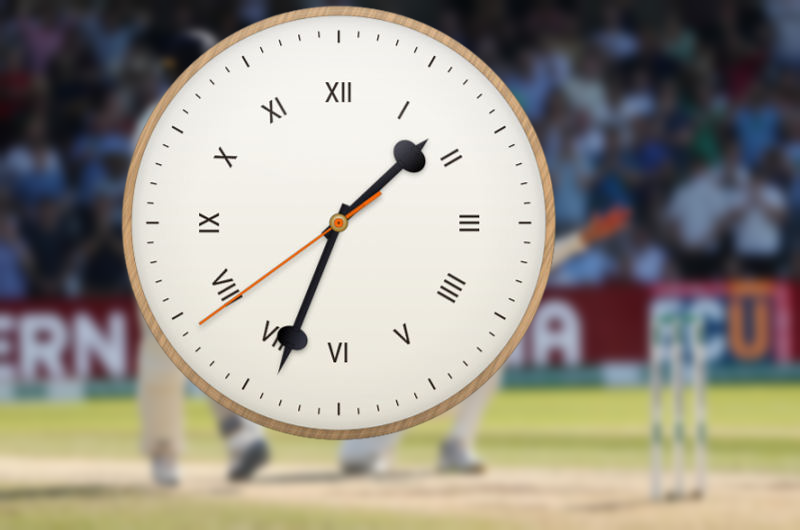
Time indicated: 1:33:39
